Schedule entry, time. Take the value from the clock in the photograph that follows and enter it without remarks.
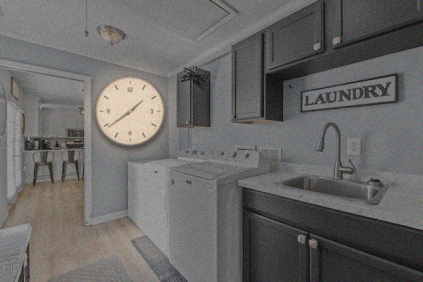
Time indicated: 1:39
